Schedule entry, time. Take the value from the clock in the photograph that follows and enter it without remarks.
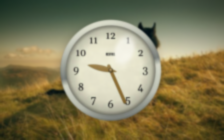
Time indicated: 9:26
